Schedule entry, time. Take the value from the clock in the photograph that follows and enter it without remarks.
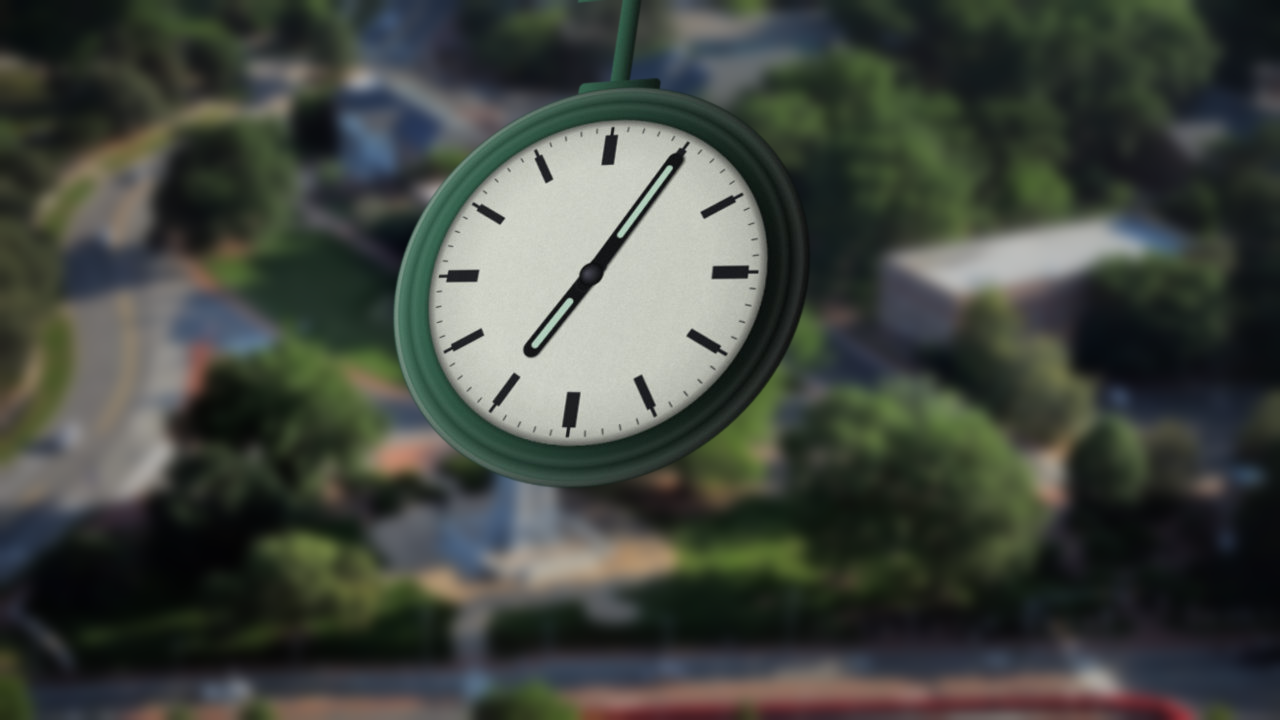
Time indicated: 7:05
